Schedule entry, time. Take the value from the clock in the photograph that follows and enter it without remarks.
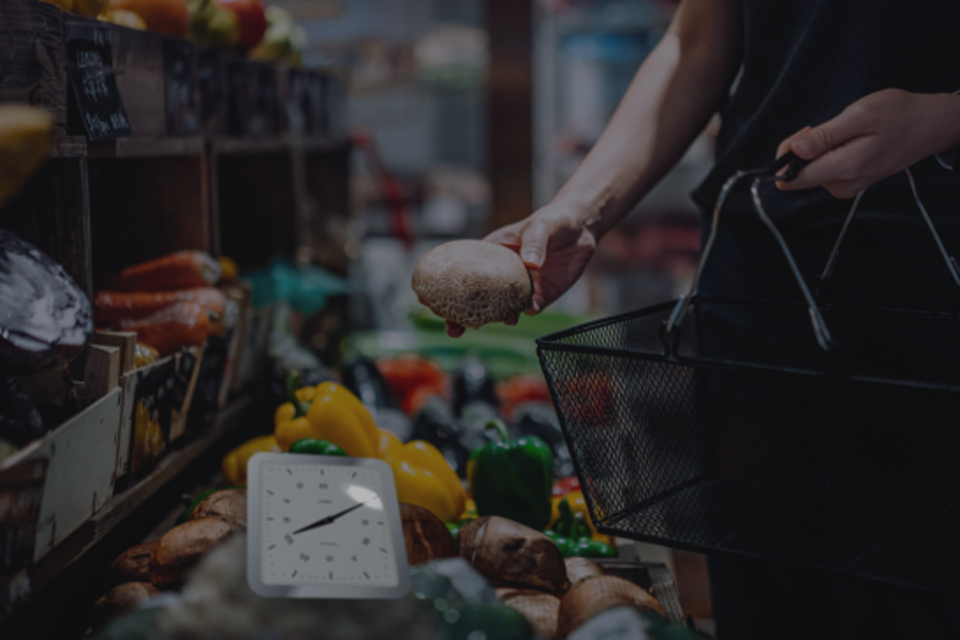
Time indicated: 8:10
